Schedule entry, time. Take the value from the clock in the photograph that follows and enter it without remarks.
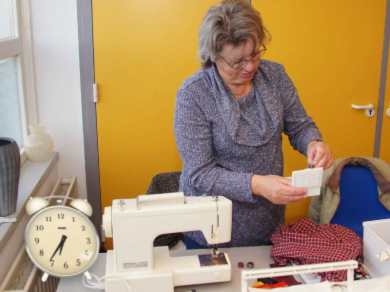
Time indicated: 6:36
